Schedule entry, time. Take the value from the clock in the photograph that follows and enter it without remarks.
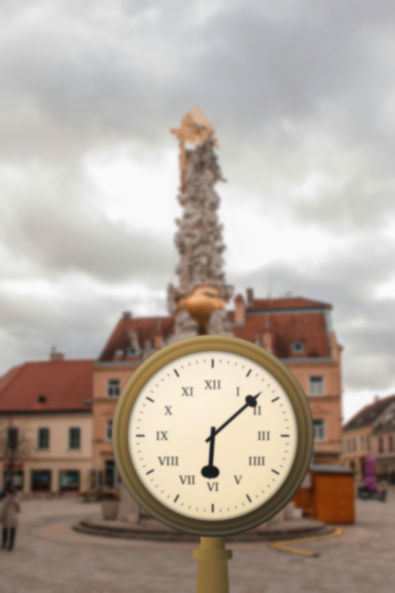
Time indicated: 6:08
